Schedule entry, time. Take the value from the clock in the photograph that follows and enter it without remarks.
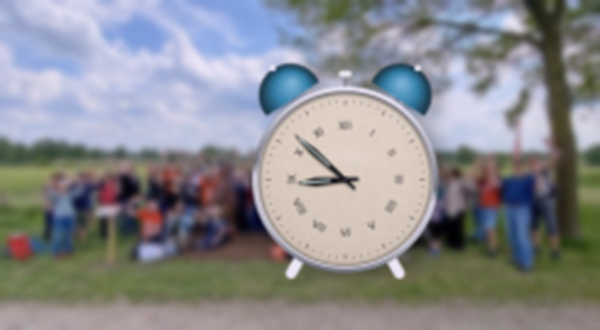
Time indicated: 8:52
